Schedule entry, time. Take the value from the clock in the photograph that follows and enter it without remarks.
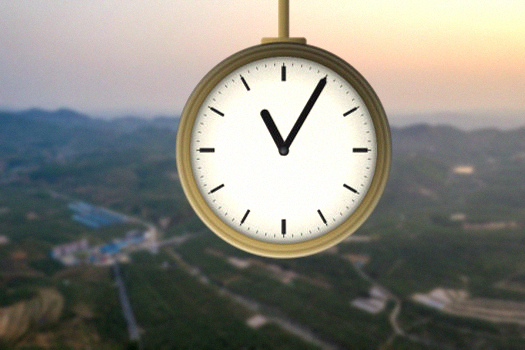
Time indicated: 11:05
